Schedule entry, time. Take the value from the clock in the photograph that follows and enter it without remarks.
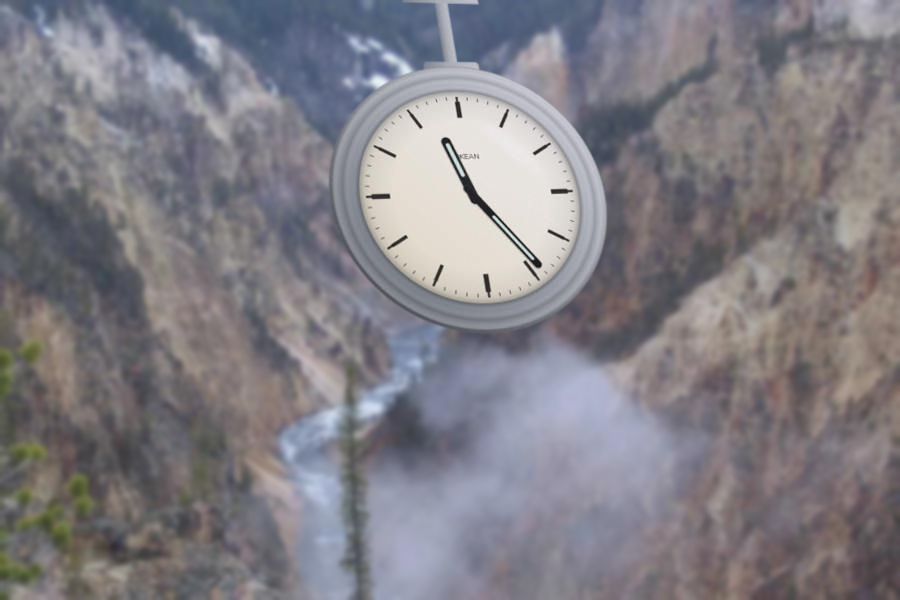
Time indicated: 11:24
